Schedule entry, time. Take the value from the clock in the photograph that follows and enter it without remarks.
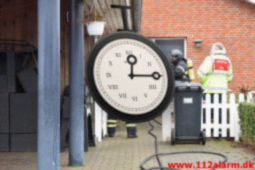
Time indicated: 12:15
